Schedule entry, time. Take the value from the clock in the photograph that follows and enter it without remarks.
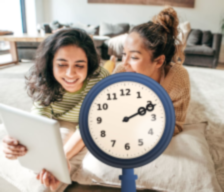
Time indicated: 2:11
